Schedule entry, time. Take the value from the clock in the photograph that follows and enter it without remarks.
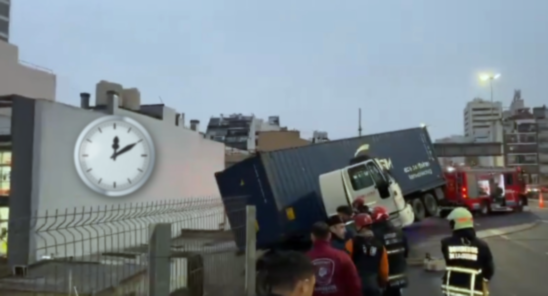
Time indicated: 12:10
